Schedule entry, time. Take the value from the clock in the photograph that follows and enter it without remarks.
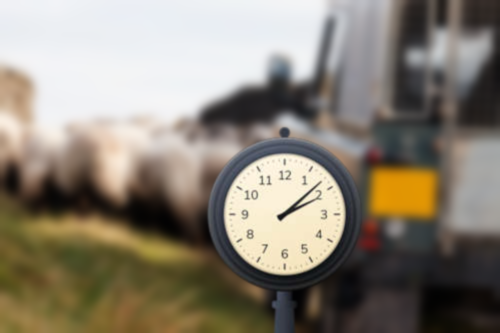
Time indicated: 2:08
